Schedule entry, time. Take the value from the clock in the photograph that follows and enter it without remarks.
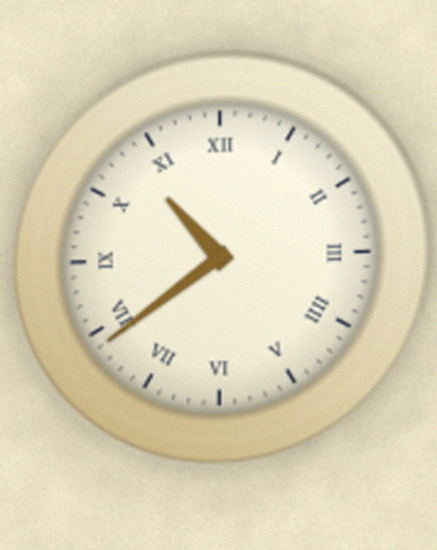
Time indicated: 10:39
